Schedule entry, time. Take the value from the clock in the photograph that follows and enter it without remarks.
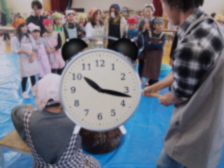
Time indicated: 10:17
